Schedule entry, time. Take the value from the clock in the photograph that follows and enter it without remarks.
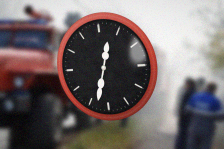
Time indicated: 12:33
